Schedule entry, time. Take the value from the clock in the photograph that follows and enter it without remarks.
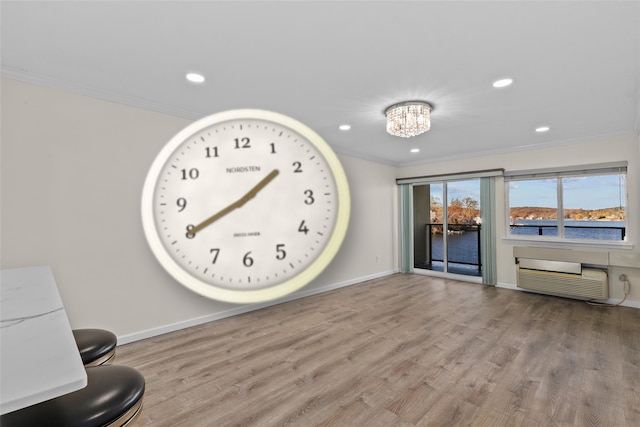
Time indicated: 1:40
